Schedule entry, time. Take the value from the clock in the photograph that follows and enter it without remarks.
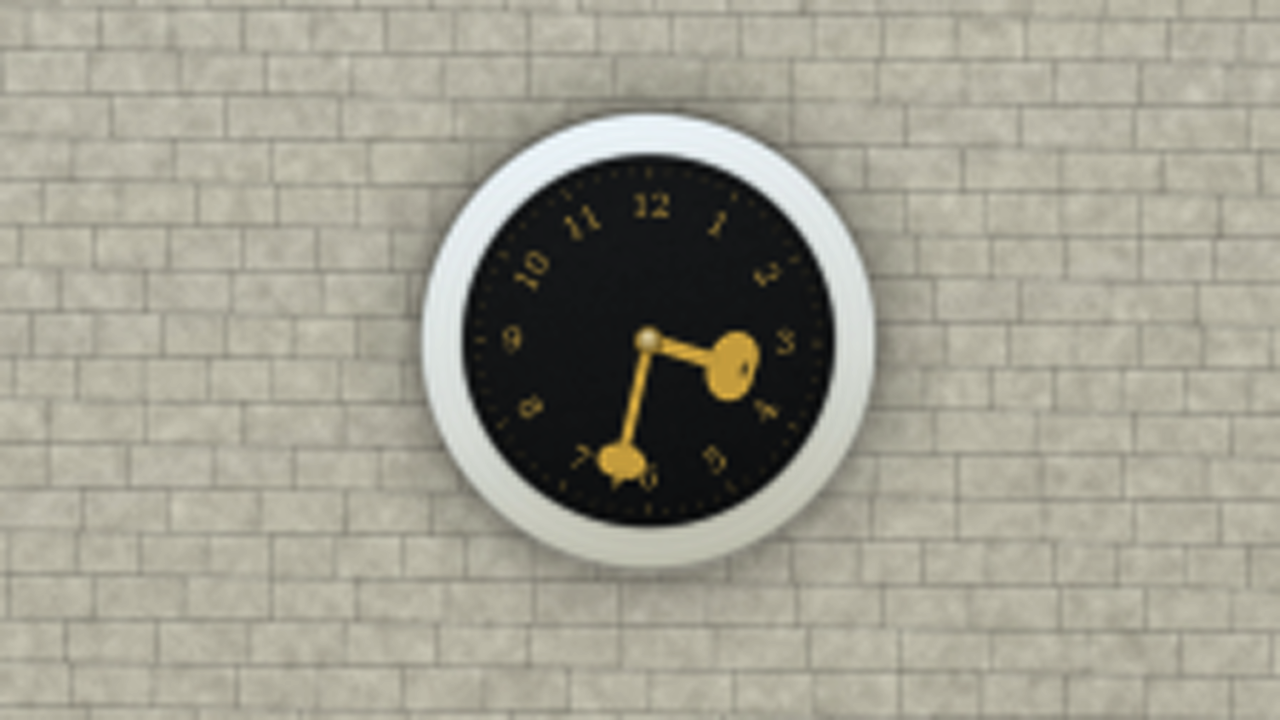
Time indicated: 3:32
